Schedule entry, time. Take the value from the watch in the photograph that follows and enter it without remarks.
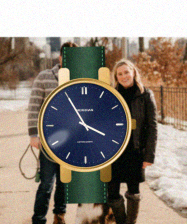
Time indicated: 3:55
